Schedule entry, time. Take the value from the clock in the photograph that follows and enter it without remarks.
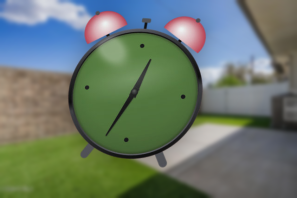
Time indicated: 12:34
